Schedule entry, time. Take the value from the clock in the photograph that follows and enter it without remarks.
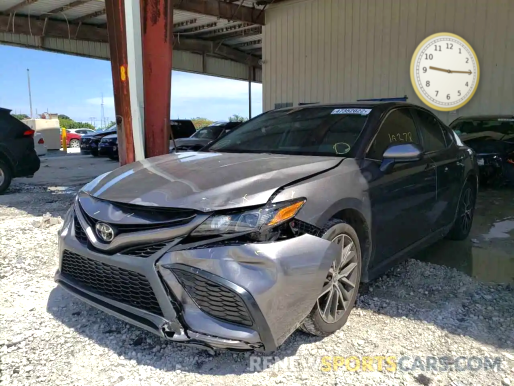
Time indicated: 9:15
